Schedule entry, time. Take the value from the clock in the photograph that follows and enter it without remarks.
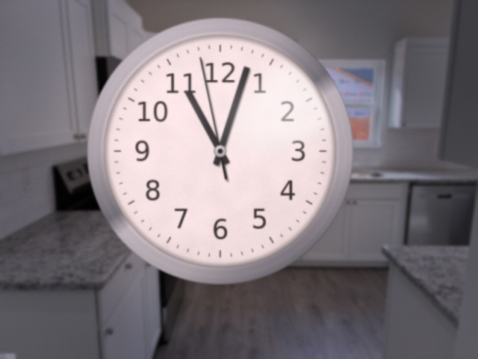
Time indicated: 11:02:58
